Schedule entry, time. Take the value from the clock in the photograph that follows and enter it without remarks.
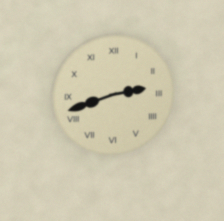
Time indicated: 2:42
